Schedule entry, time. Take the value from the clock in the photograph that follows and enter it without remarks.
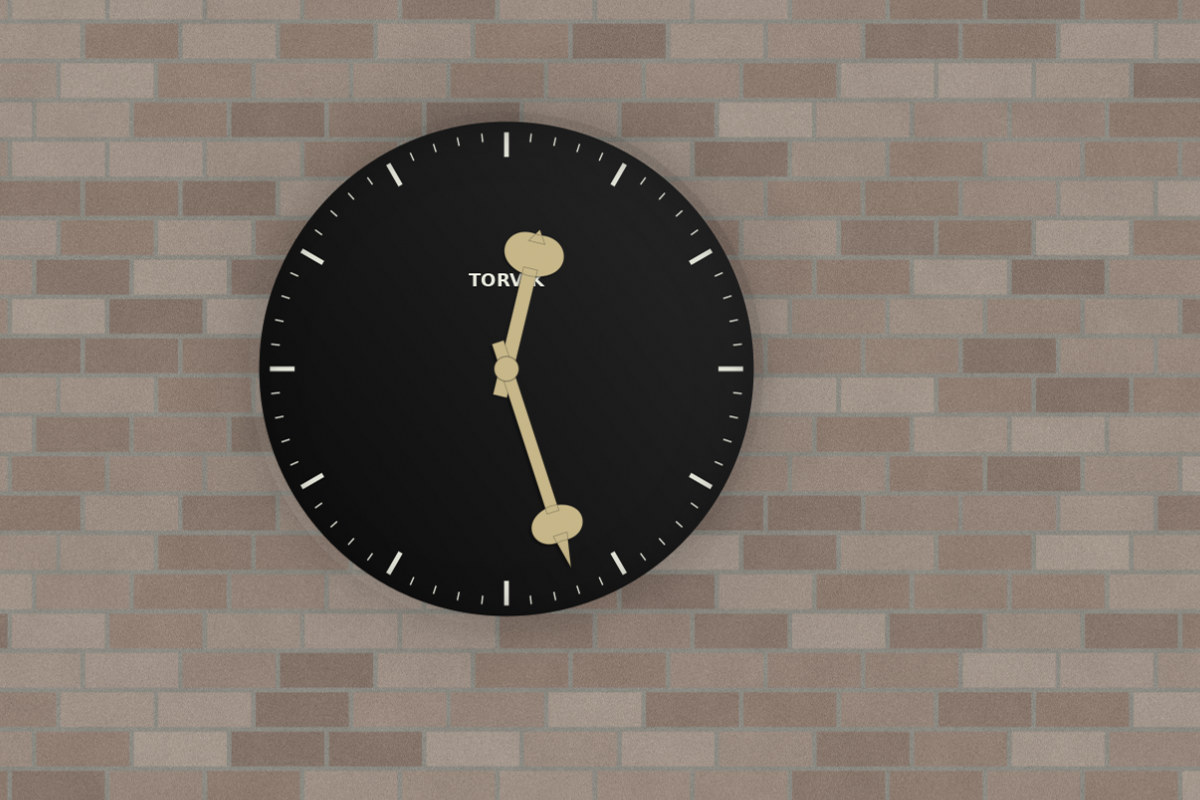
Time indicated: 12:27
